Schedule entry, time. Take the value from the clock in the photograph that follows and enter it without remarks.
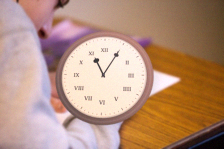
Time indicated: 11:05
